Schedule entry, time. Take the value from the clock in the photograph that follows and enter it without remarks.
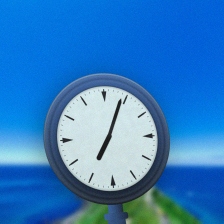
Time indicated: 7:04
